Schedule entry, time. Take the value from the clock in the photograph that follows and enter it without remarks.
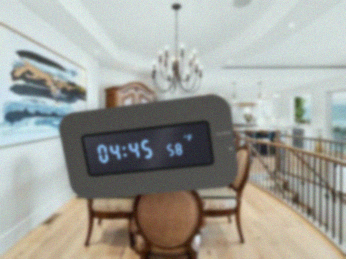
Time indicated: 4:45
